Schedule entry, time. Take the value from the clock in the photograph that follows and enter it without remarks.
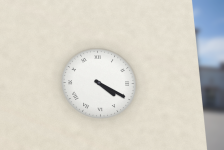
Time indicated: 4:20
